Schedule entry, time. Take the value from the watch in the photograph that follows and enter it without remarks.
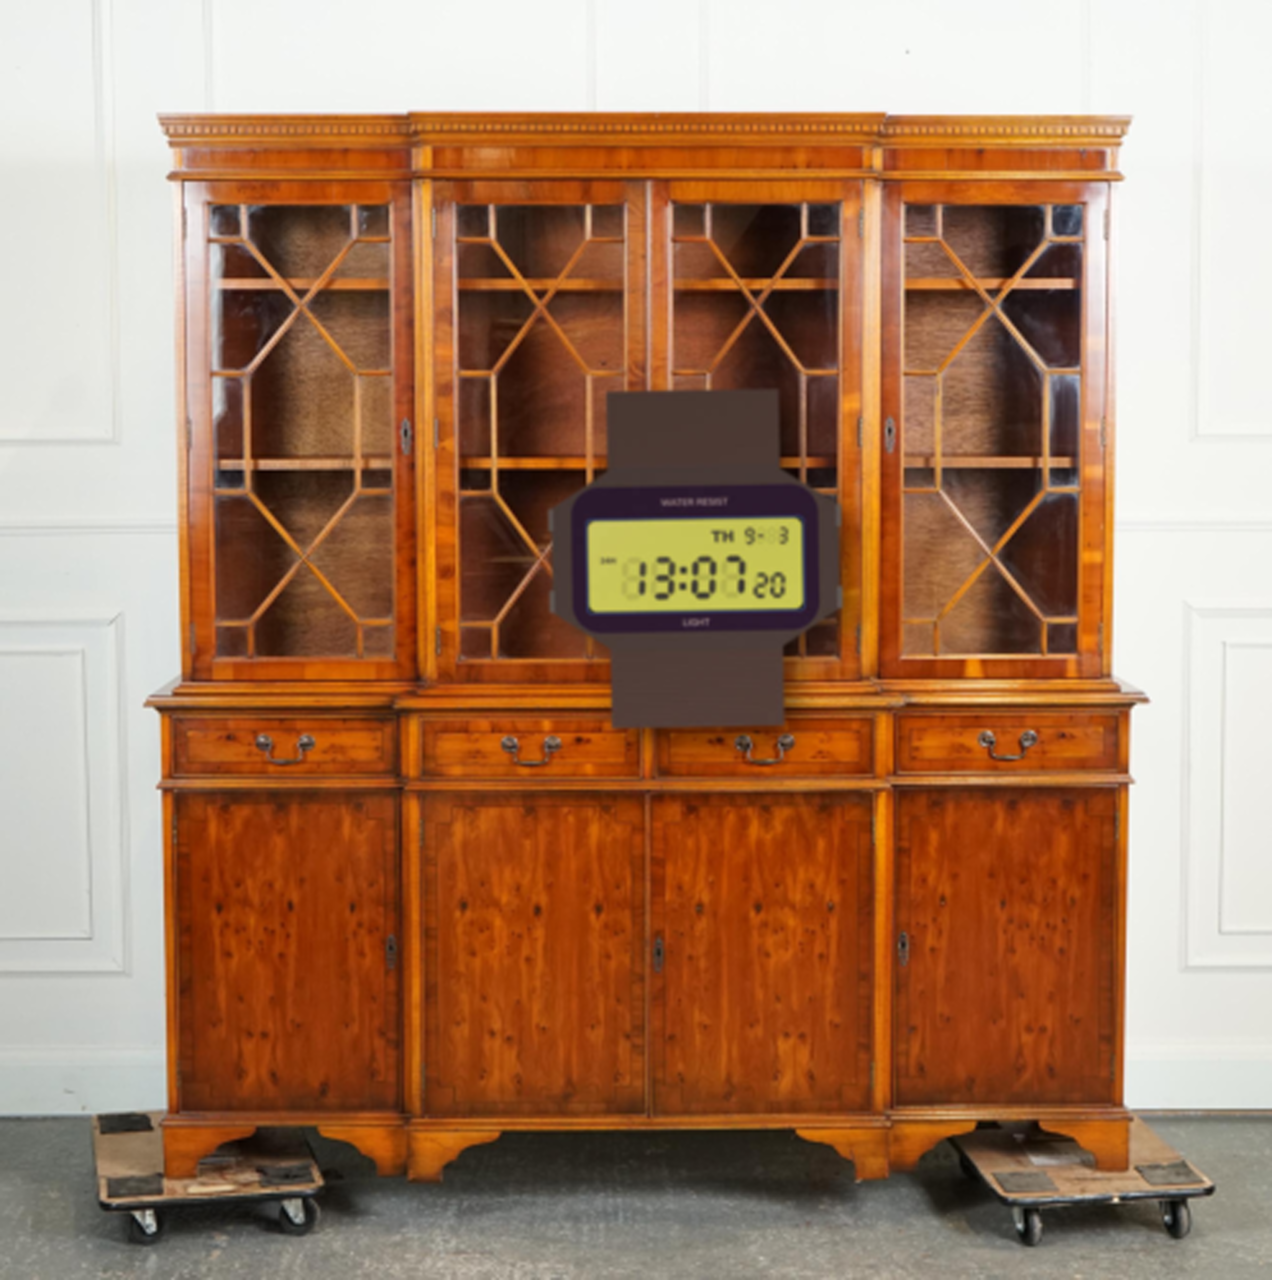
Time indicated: 13:07:20
